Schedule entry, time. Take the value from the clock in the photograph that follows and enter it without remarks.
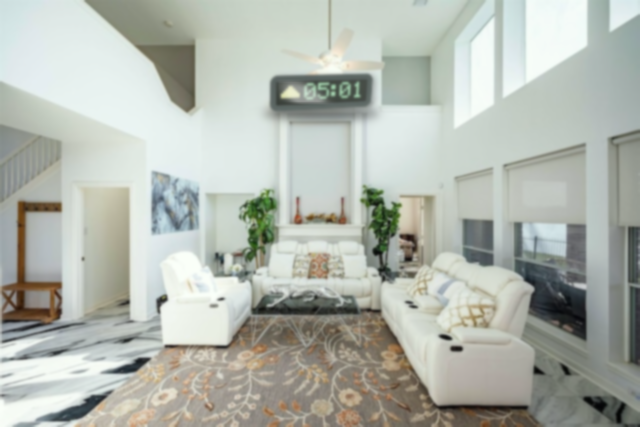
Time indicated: 5:01
